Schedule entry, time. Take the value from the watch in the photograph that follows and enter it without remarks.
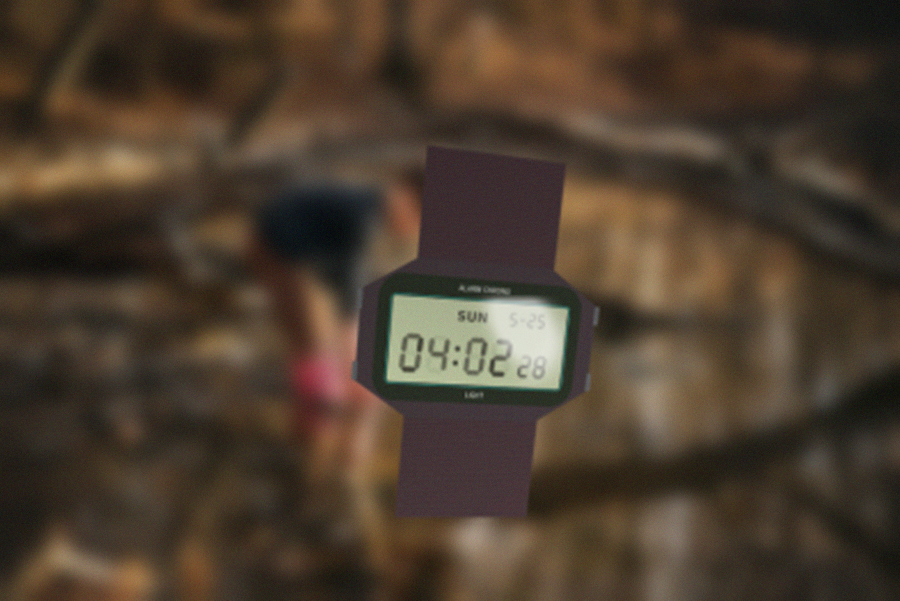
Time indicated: 4:02:28
